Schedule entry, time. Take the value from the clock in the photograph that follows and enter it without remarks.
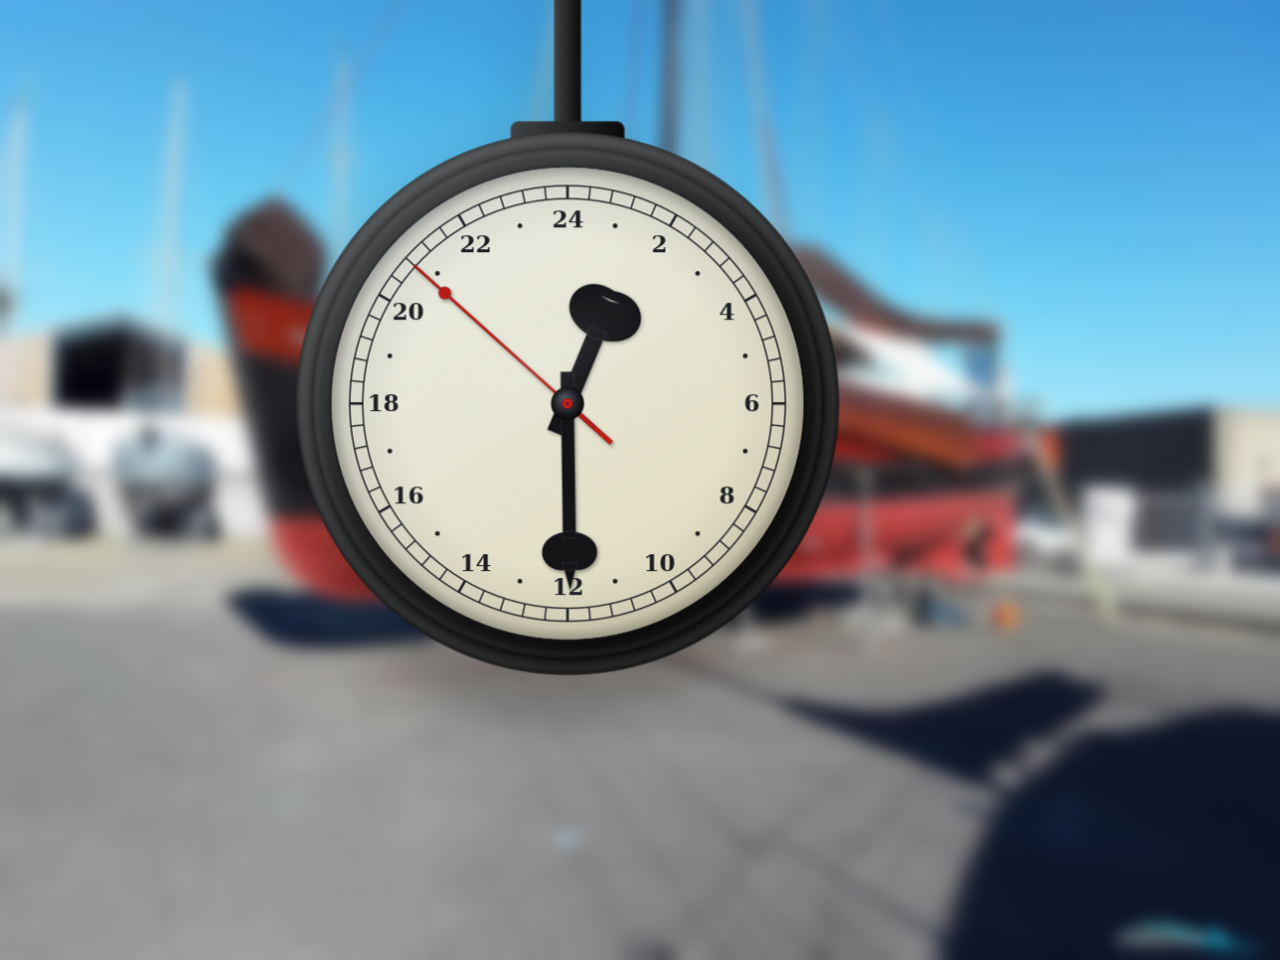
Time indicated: 1:29:52
